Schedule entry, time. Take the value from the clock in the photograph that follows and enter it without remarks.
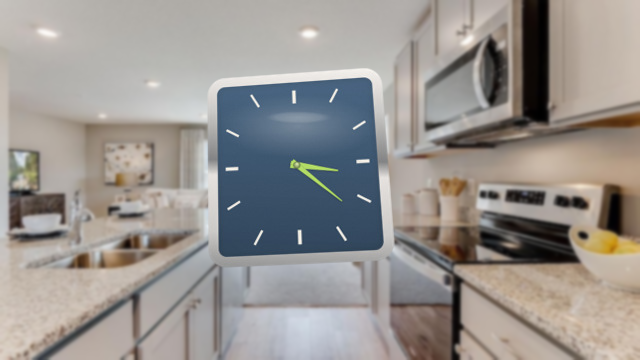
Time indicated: 3:22
